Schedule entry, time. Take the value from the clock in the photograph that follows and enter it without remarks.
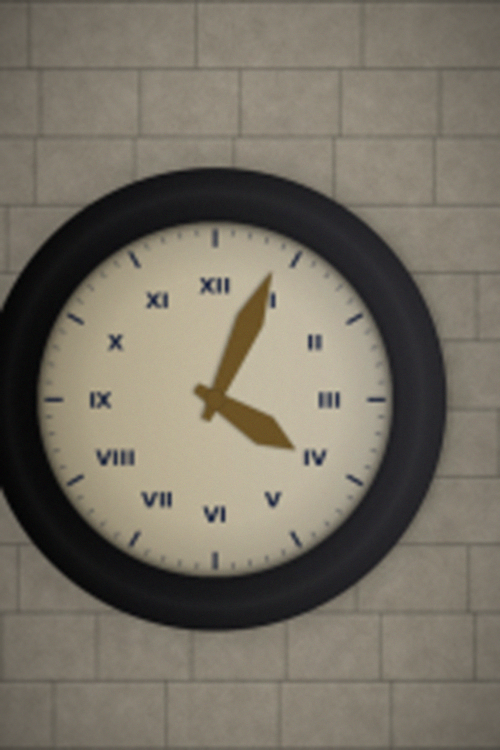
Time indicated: 4:04
